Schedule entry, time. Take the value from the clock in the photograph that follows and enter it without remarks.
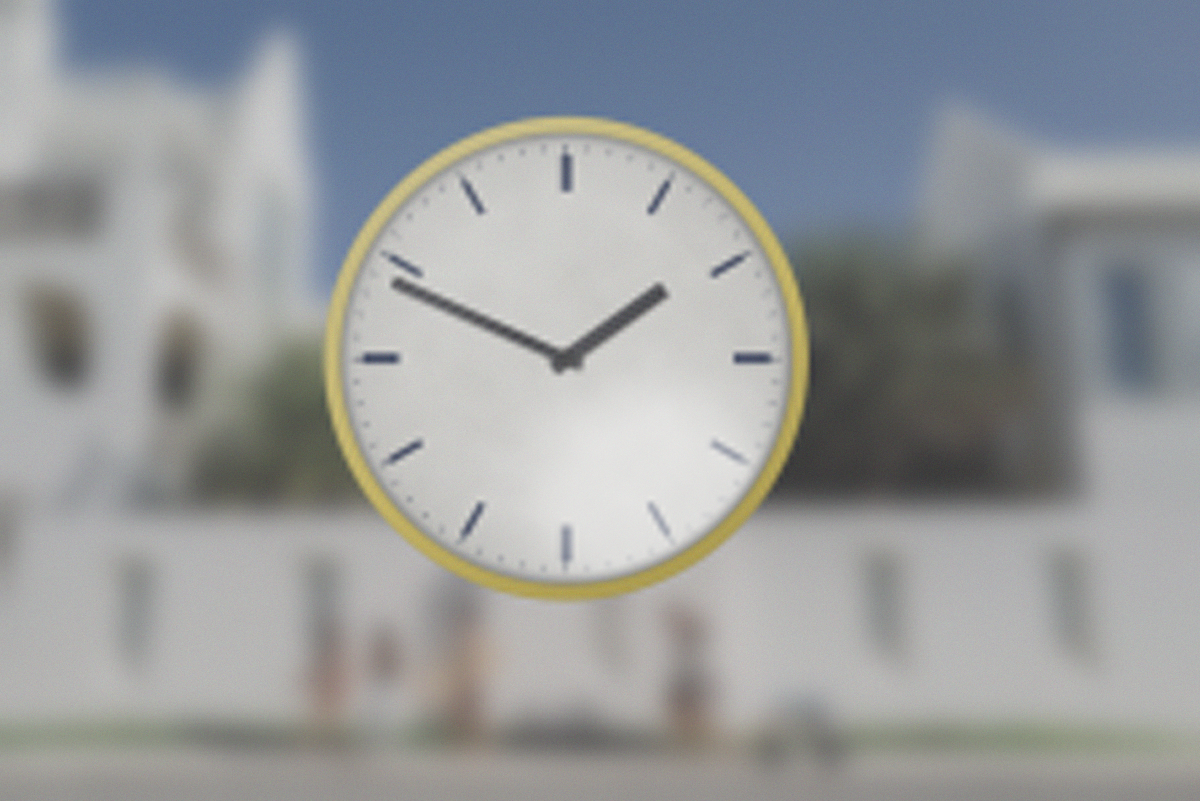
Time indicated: 1:49
